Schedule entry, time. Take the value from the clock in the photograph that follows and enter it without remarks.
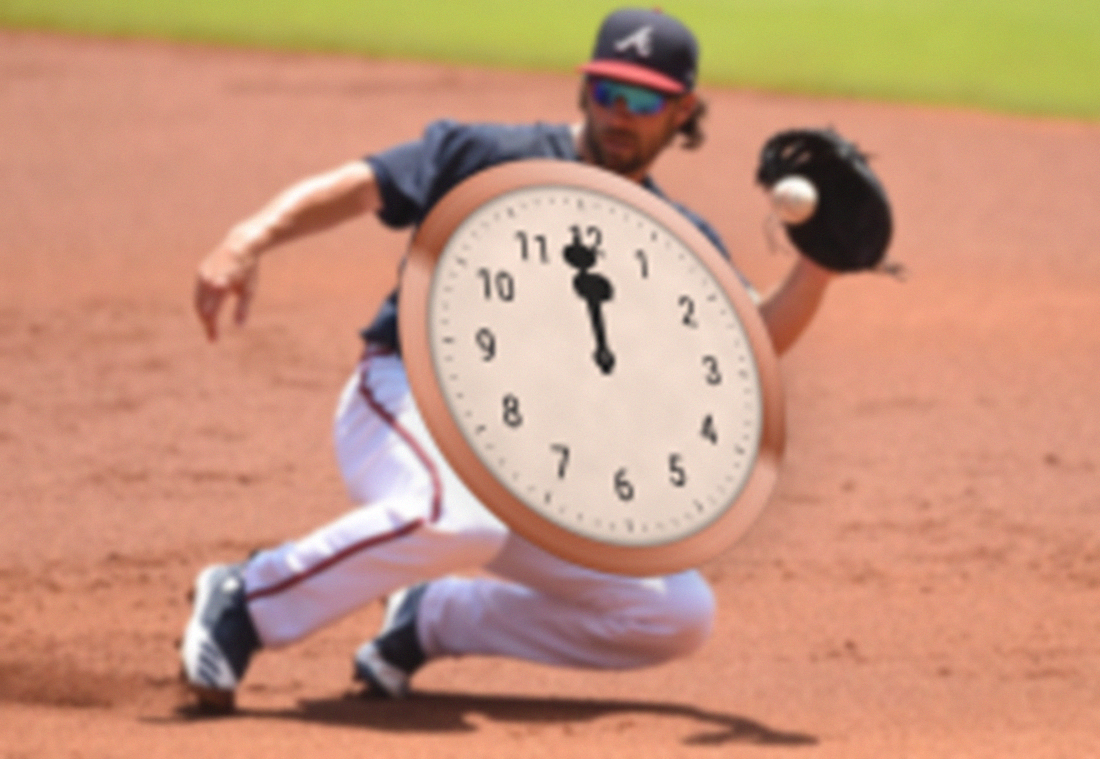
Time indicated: 11:59
